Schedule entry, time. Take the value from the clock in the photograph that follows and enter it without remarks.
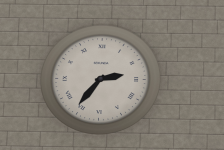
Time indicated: 2:36
